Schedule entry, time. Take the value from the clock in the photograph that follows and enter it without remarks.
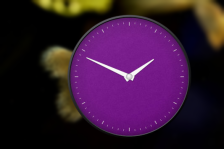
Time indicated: 1:49
